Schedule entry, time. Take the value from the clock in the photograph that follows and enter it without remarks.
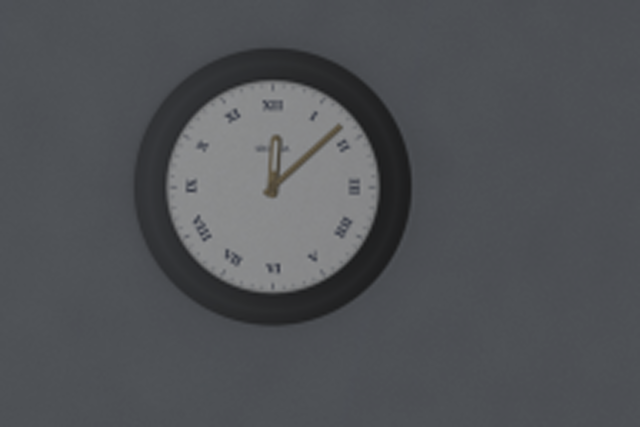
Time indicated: 12:08
